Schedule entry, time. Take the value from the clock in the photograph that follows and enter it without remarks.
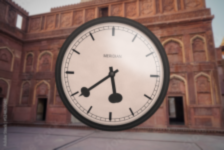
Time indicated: 5:39
